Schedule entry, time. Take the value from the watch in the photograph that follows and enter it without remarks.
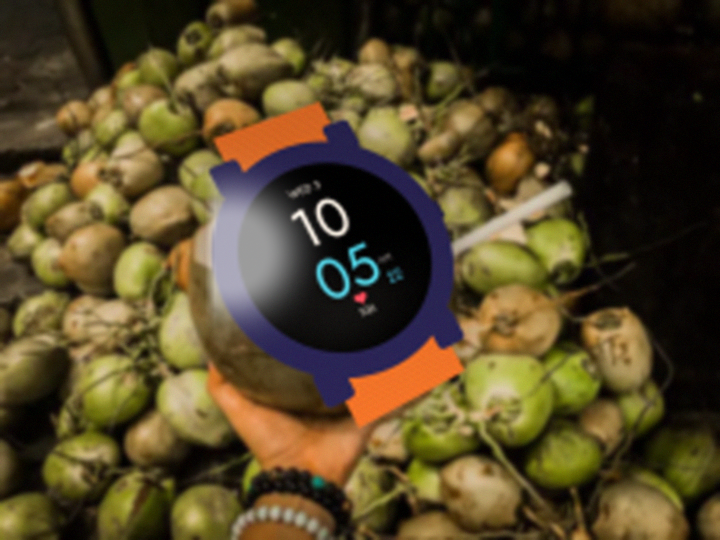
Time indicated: 10:05
